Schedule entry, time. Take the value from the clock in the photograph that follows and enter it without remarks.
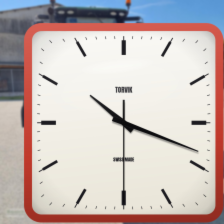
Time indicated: 10:18:30
